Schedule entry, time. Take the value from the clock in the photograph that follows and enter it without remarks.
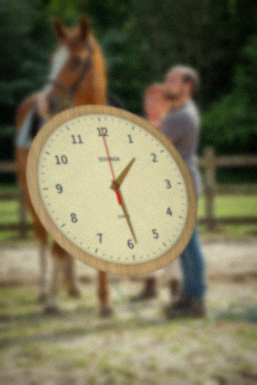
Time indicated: 1:29:00
